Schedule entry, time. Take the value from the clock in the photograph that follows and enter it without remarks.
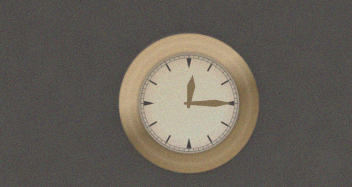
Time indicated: 12:15
